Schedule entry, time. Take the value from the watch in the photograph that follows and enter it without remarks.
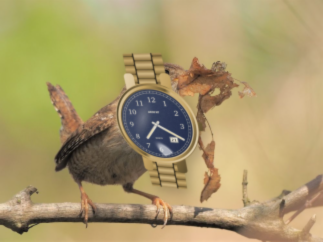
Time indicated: 7:20
